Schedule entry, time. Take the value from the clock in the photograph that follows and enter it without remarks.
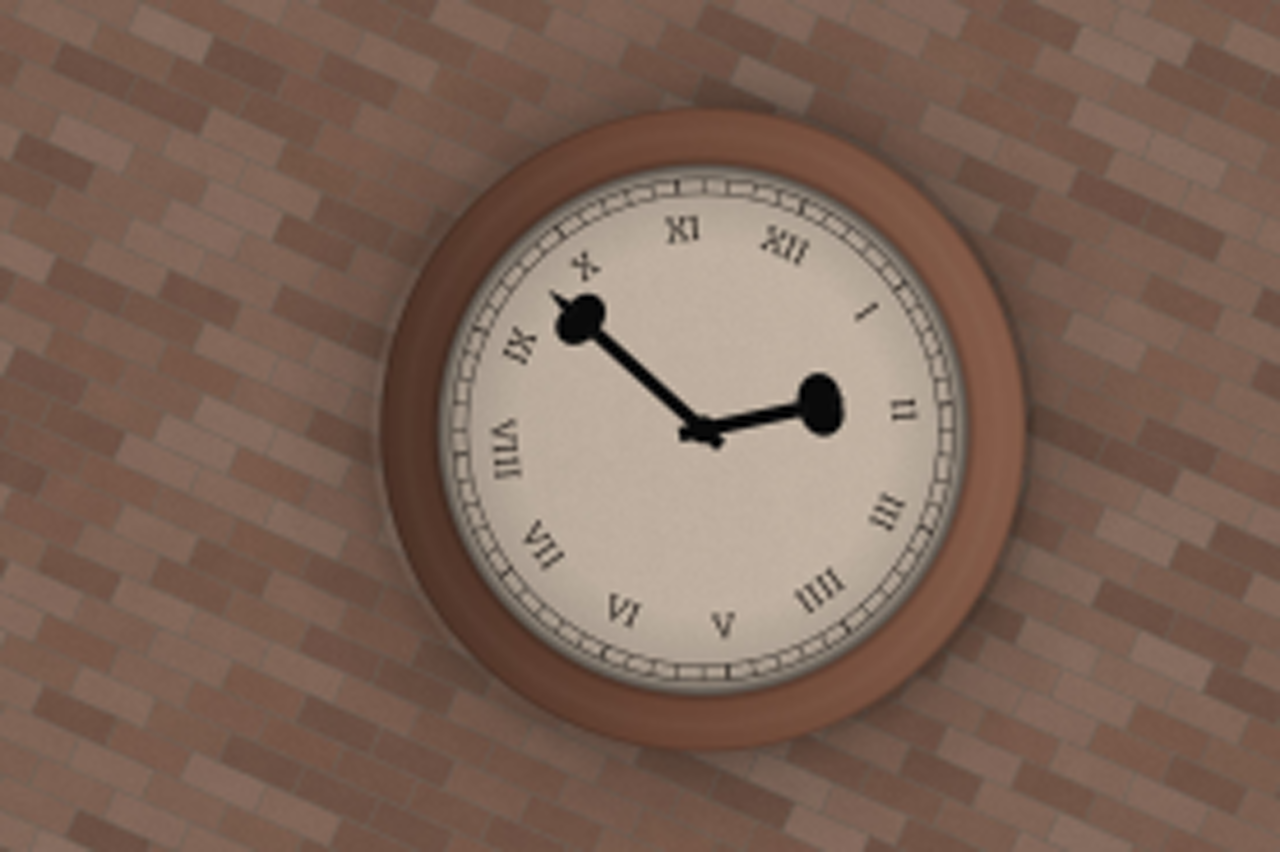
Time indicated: 1:48
